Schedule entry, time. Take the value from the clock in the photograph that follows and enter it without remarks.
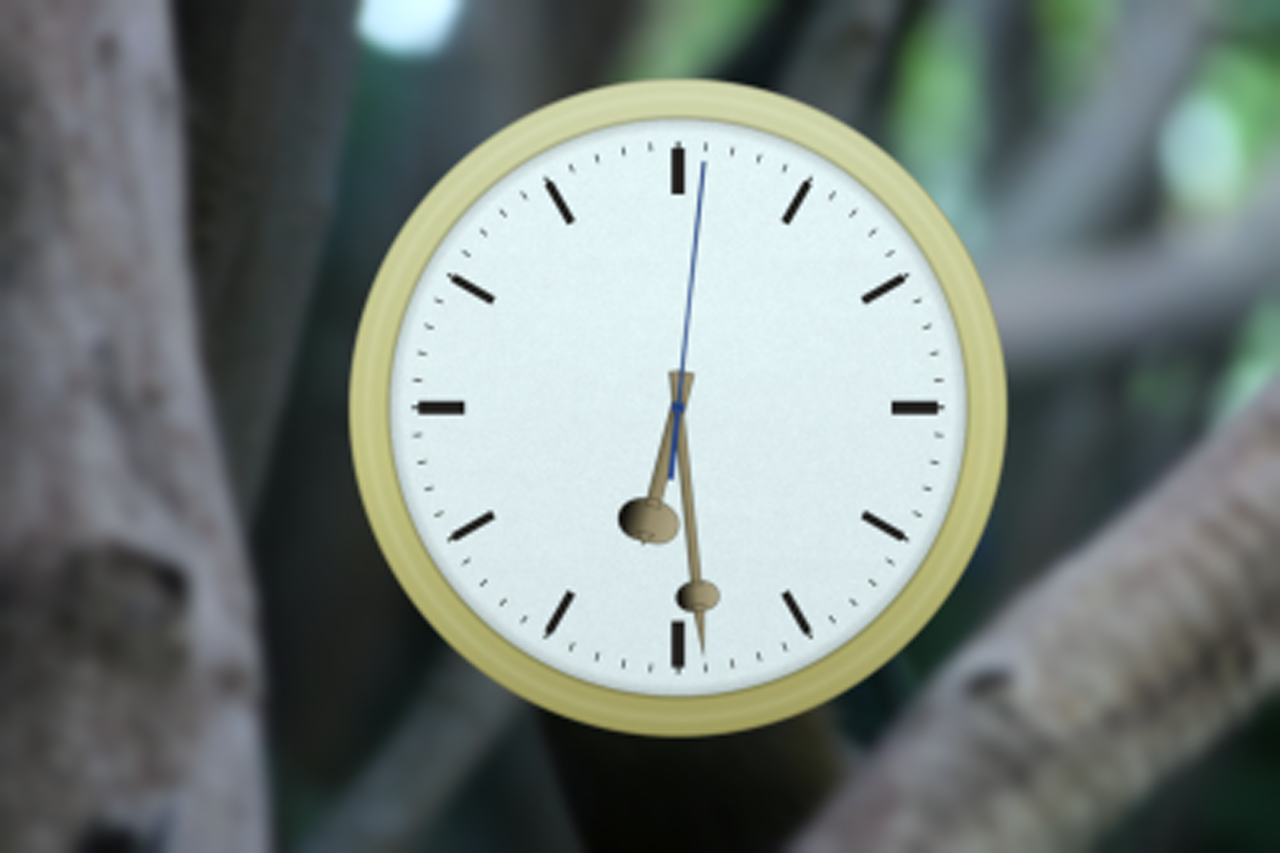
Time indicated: 6:29:01
